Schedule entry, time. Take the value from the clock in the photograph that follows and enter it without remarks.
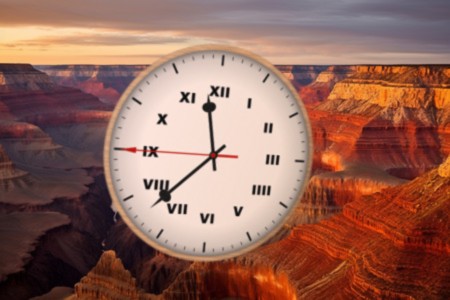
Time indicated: 11:37:45
